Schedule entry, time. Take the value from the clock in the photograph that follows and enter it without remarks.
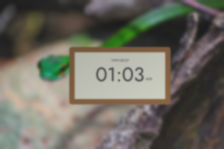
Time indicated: 1:03
